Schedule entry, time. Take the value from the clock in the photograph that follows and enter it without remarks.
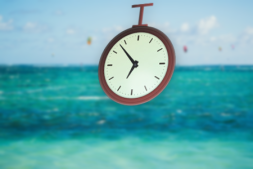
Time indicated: 6:53
